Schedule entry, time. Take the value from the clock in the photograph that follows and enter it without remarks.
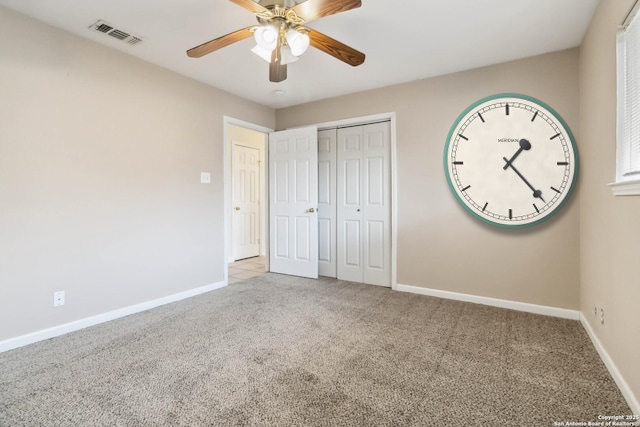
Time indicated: 1:23
